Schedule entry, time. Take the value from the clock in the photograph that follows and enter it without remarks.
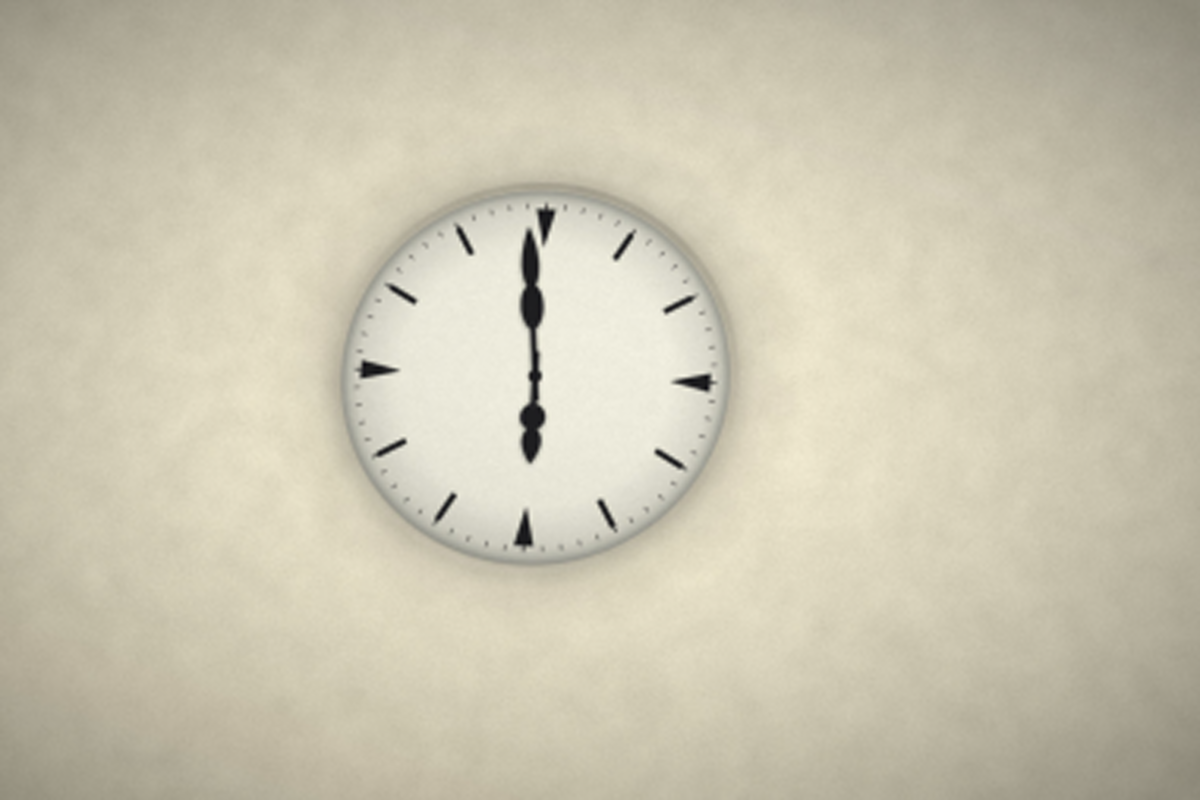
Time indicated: 5:59
